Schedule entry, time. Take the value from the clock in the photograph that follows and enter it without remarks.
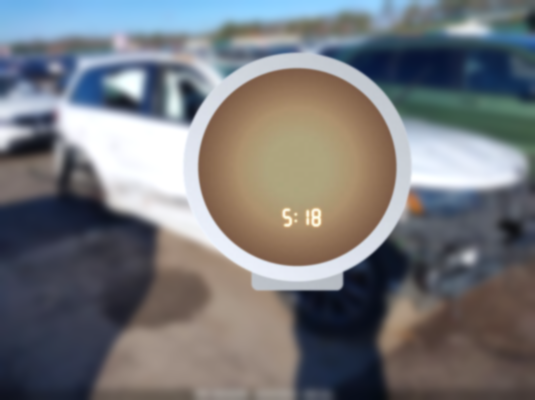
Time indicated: 5:18
